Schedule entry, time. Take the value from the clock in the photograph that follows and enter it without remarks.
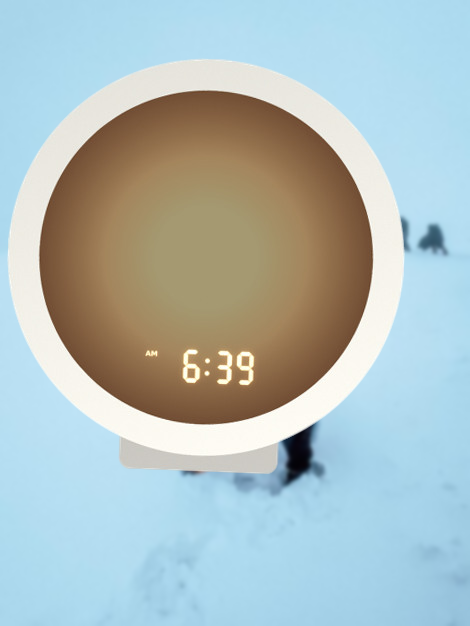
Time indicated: 6:39
